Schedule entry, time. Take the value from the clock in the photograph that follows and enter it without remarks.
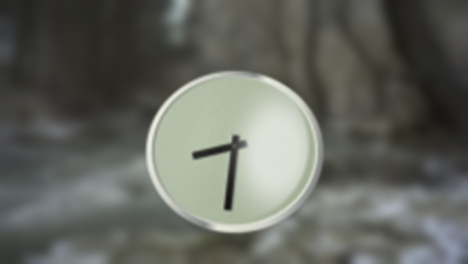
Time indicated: 8:31
